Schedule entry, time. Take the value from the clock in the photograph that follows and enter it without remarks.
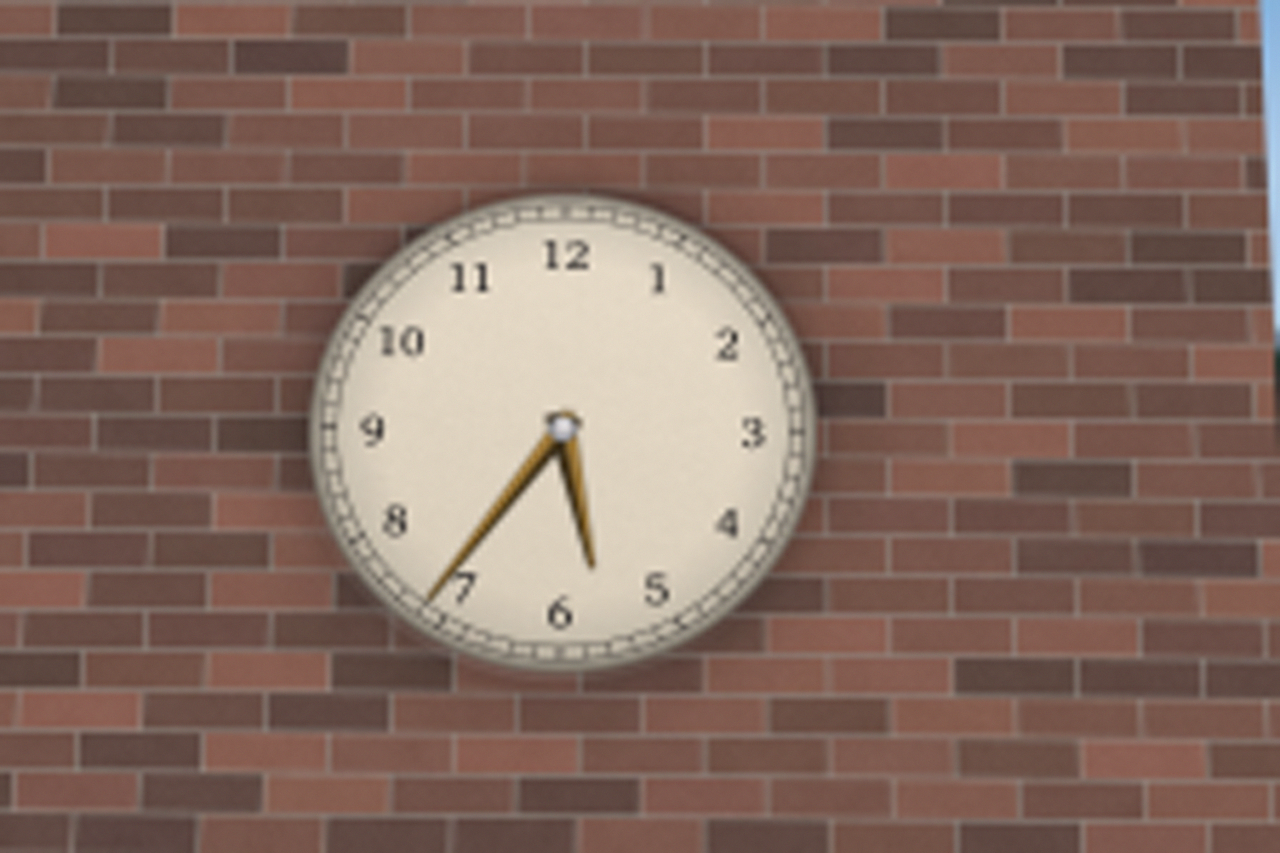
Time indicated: 5:36
